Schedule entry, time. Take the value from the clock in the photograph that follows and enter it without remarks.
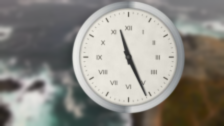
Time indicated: 11:26
